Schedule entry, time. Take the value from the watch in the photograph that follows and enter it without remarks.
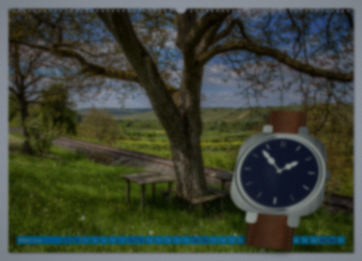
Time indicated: 1:53
